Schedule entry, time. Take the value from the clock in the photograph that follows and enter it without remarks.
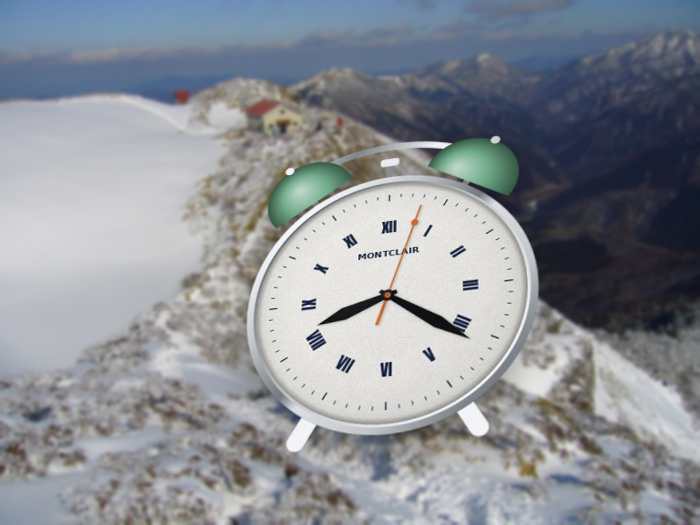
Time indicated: 8:21:03
